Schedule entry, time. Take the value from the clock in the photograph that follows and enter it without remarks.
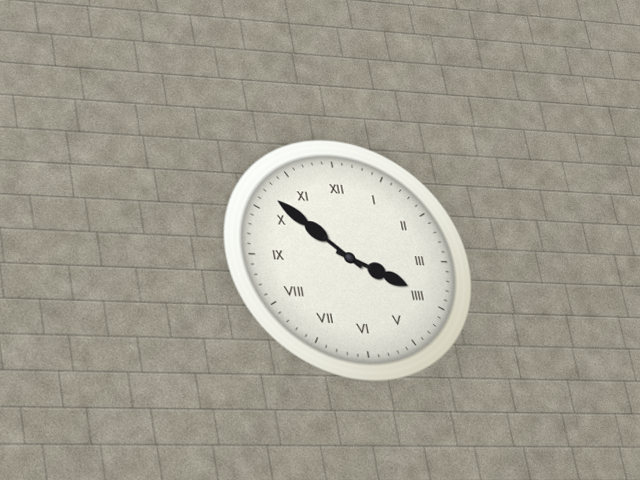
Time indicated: 3:52
